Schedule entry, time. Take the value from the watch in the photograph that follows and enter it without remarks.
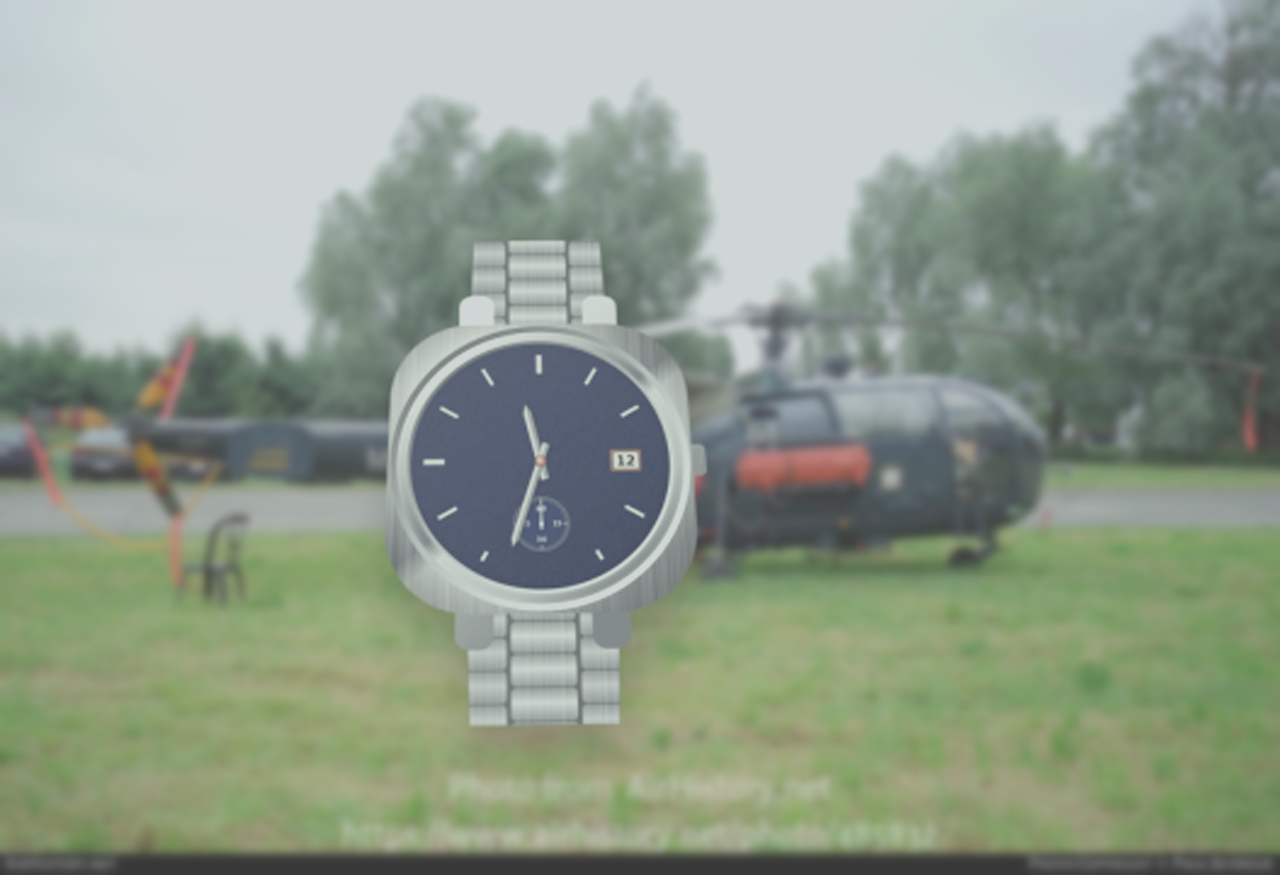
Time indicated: 11:33
